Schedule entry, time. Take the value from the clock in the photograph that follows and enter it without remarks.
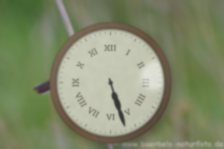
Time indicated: 5:27
